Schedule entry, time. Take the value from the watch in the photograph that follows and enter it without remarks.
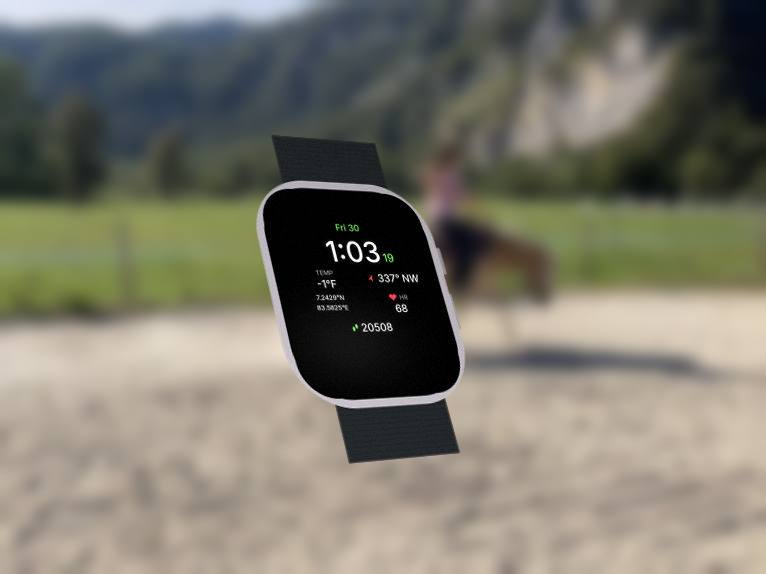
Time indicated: 1:03:19
